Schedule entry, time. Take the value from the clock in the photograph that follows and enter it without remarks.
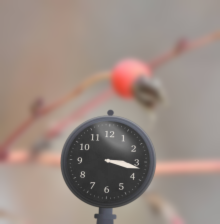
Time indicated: 3:17
